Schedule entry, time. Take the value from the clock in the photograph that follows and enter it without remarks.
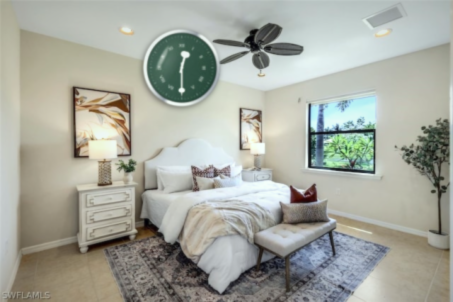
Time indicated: 12:30
